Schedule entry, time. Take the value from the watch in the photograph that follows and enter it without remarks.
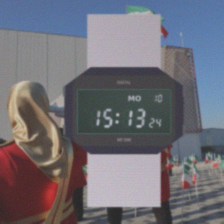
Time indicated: 15:13:24
